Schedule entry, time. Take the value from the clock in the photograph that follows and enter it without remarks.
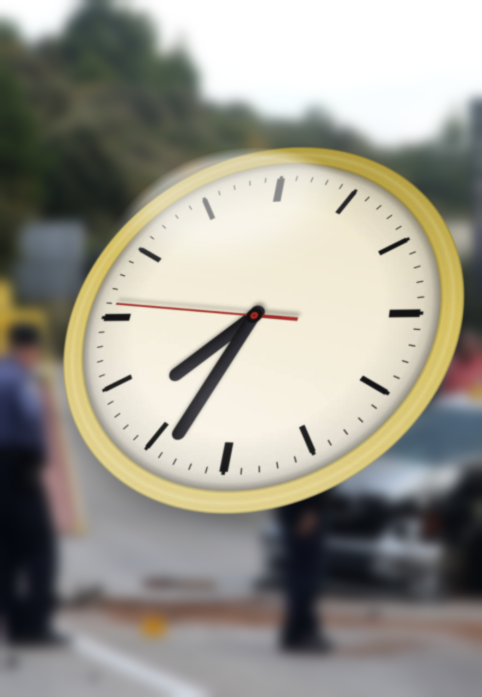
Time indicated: 7:33:46
